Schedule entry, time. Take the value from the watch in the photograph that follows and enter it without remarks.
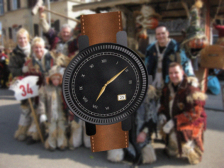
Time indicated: 7:09
